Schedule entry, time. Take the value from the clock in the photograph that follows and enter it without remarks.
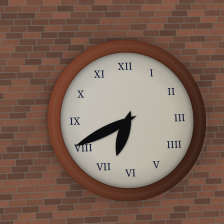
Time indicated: 6:41
